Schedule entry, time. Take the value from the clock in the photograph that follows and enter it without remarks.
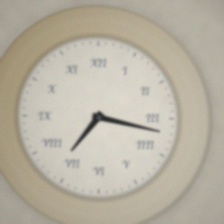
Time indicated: 7:17
